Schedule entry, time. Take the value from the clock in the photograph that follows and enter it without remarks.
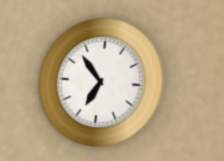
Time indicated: 6:53
